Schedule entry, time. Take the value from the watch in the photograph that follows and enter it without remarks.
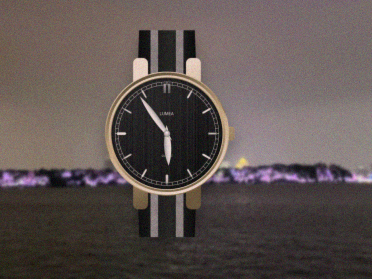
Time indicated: 5:54
